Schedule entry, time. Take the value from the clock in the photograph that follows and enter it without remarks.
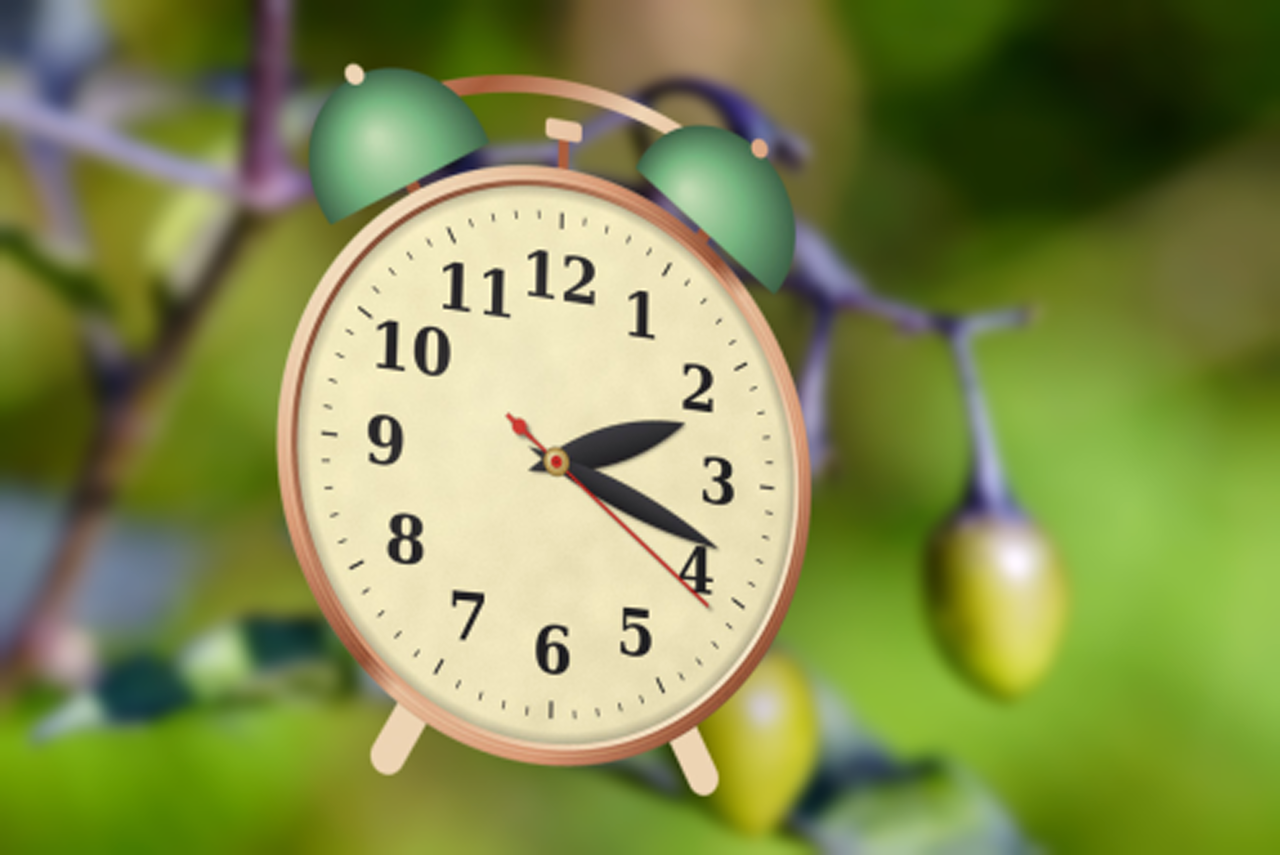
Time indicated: 2:18:21
